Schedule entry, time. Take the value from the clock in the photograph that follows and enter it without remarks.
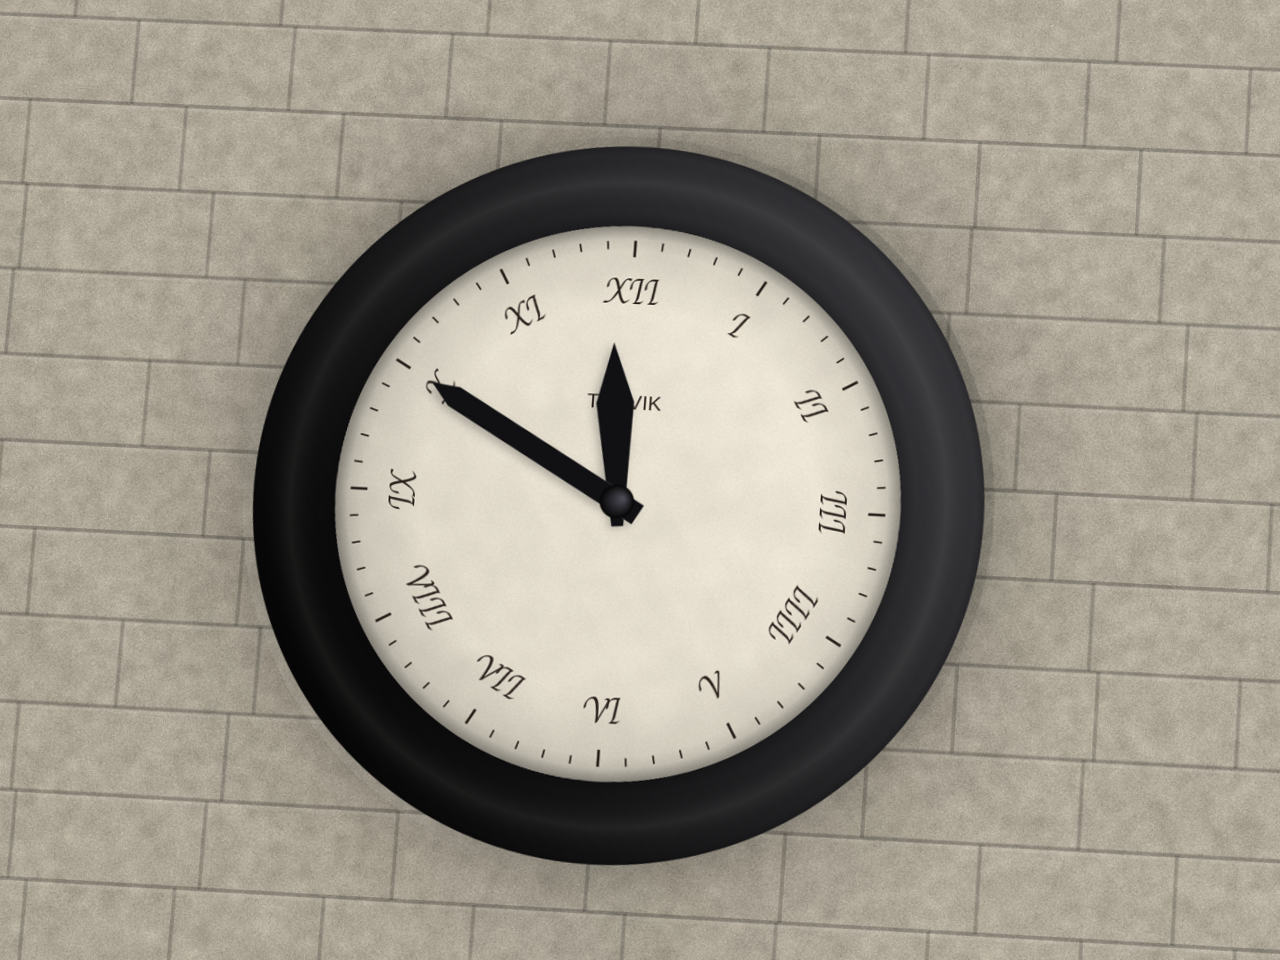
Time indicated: 11:50
